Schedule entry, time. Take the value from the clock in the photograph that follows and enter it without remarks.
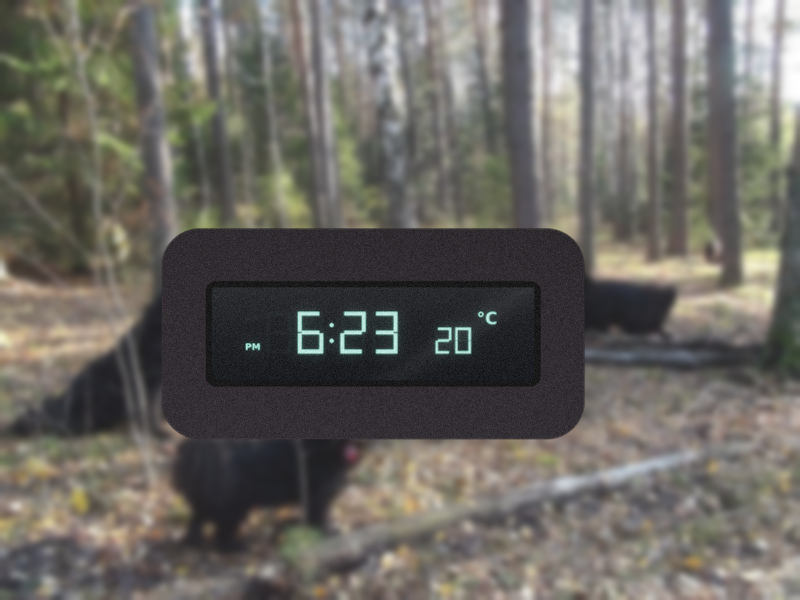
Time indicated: 6:23
